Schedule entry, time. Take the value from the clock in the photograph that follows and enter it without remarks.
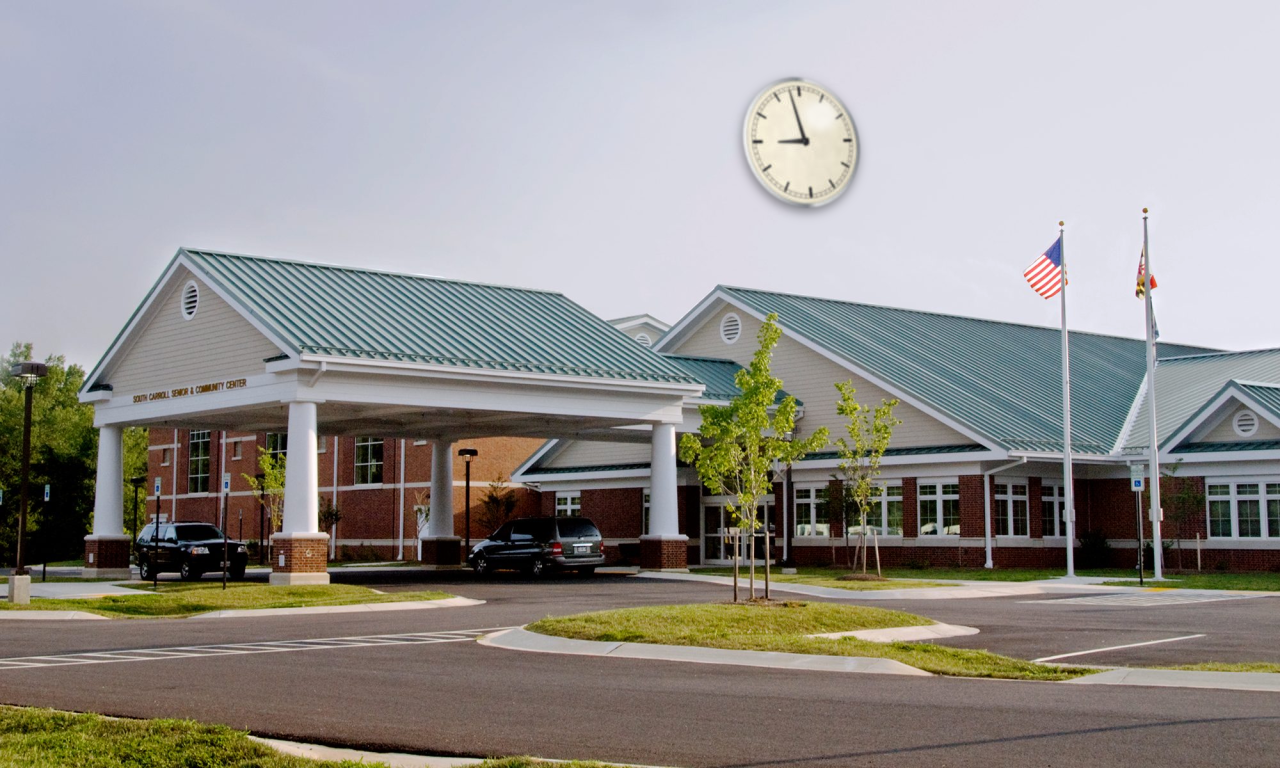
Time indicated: 8:58
